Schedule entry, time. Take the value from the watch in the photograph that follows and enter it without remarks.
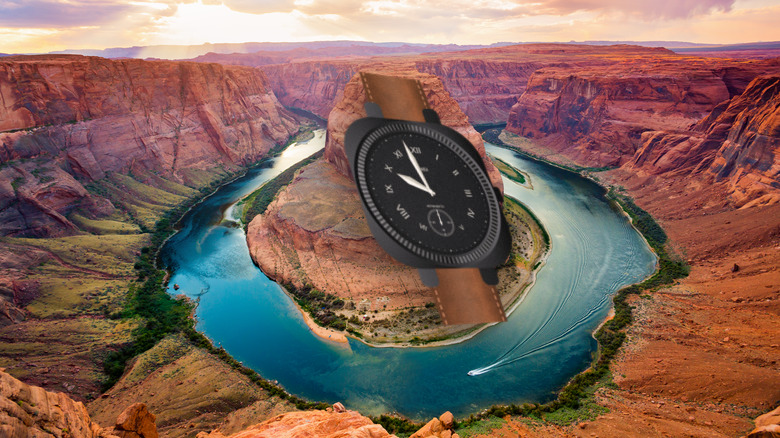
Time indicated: 9:58
